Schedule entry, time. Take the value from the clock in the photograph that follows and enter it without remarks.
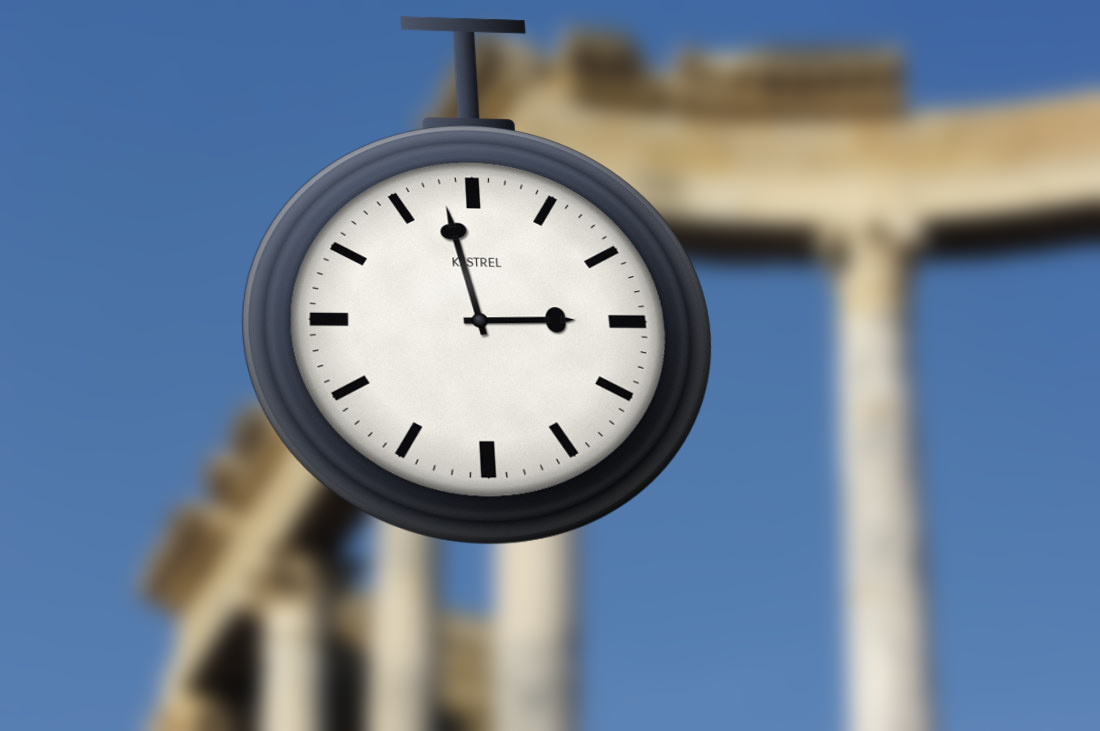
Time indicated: 2:58
